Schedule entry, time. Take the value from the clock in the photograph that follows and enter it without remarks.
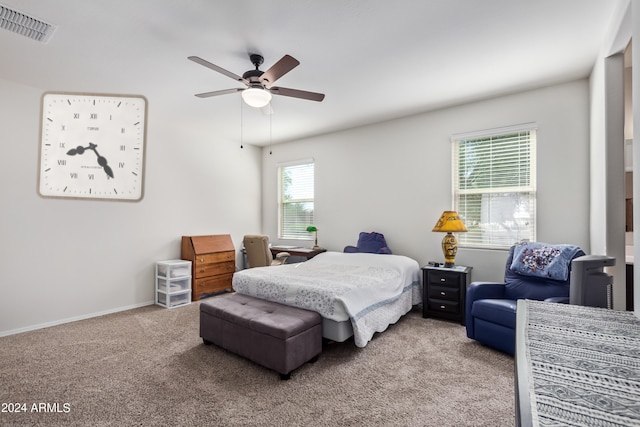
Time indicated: 8:24
